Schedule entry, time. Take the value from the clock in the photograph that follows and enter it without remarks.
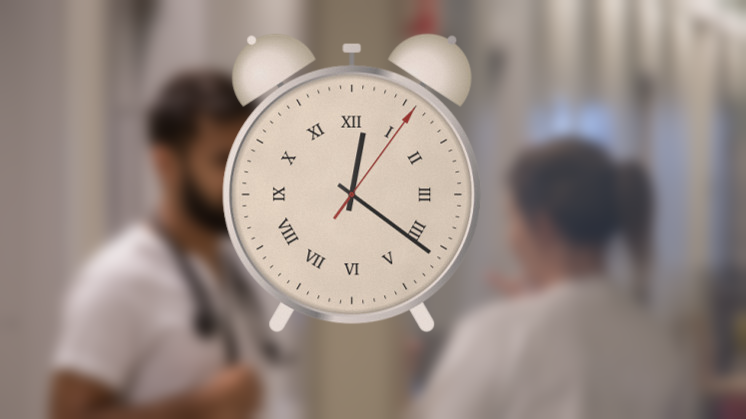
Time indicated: 12:21:06
